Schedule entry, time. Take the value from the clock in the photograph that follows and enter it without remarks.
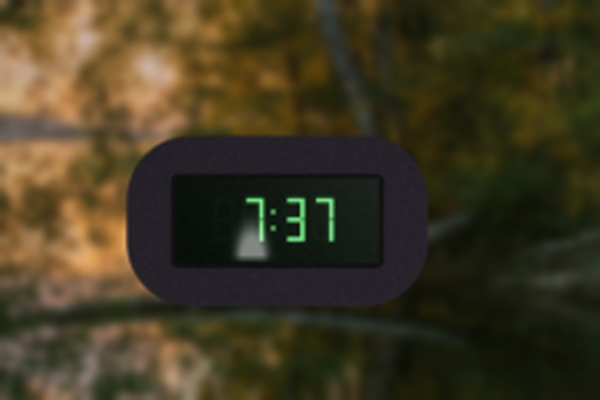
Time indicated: 7:37
